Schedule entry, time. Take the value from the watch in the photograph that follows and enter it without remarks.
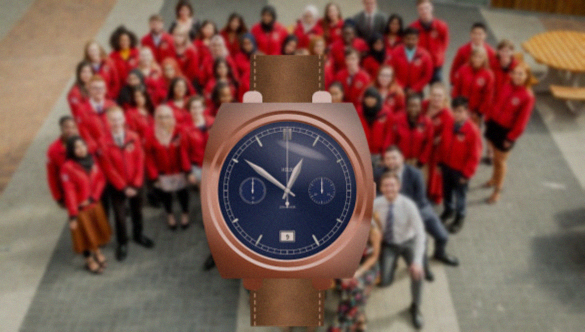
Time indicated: 12:51
